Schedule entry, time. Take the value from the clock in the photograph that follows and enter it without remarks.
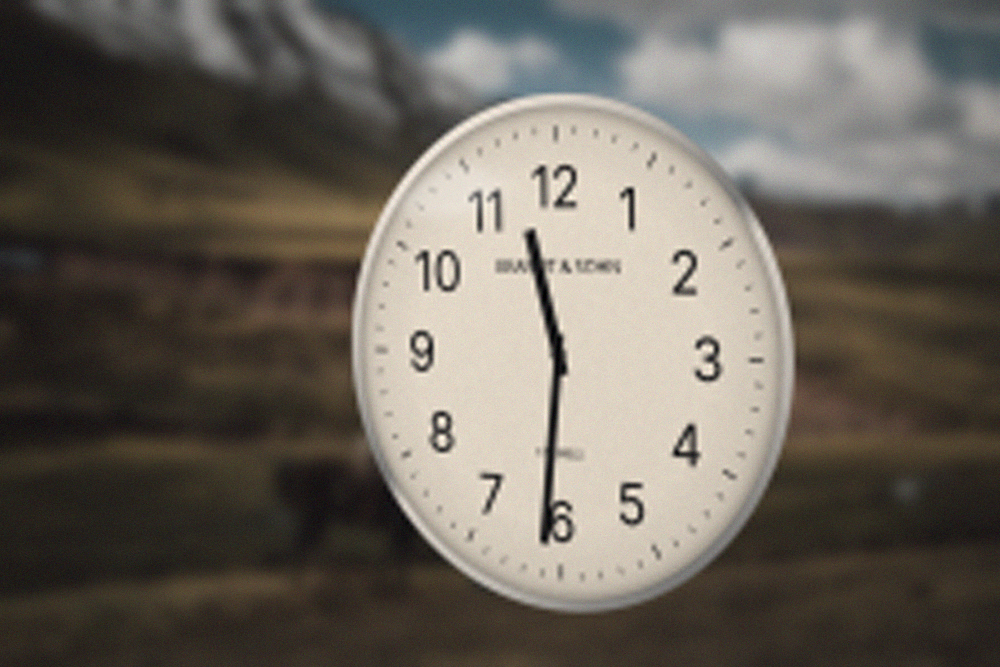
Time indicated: 11:31
